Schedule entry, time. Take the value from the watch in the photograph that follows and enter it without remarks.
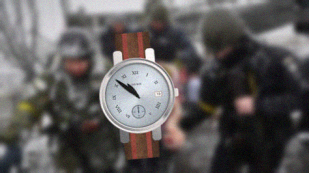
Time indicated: 10:52
